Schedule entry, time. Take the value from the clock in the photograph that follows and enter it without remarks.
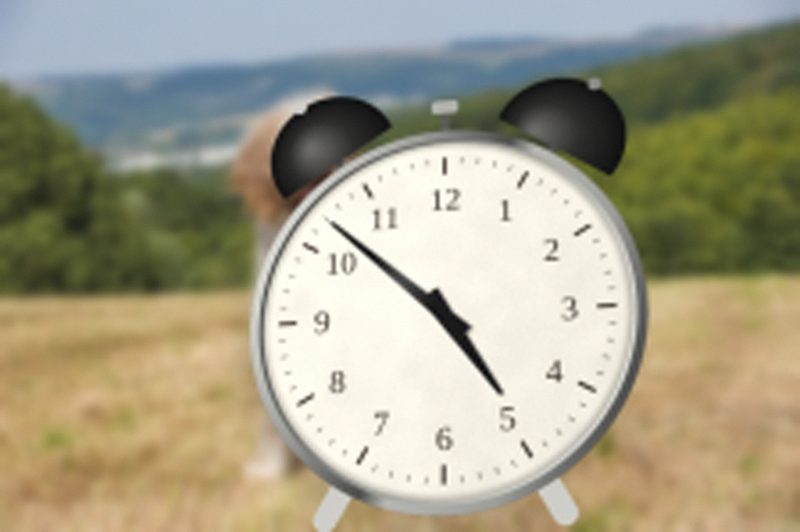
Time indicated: 4:52
